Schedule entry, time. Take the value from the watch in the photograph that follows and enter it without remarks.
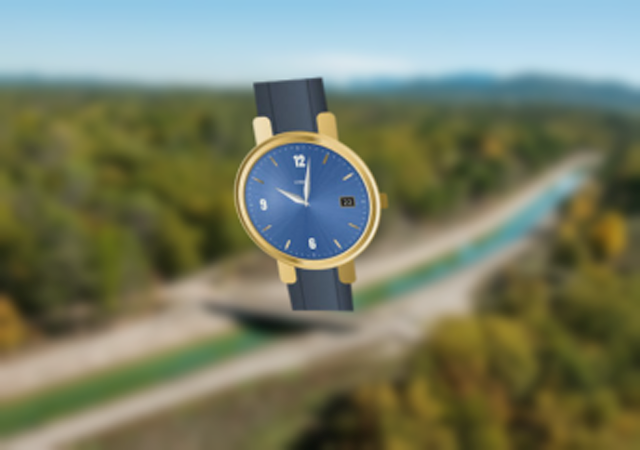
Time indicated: 10:02
